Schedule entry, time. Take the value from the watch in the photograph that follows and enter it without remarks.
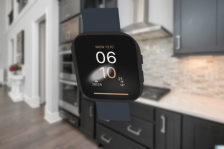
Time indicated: 6:10
